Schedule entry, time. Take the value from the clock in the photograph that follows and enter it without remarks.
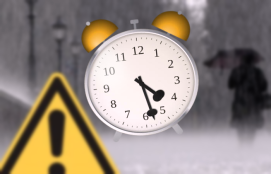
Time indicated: 4:28
